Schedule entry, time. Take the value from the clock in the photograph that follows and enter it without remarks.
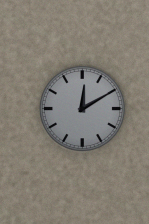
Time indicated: 12:10
